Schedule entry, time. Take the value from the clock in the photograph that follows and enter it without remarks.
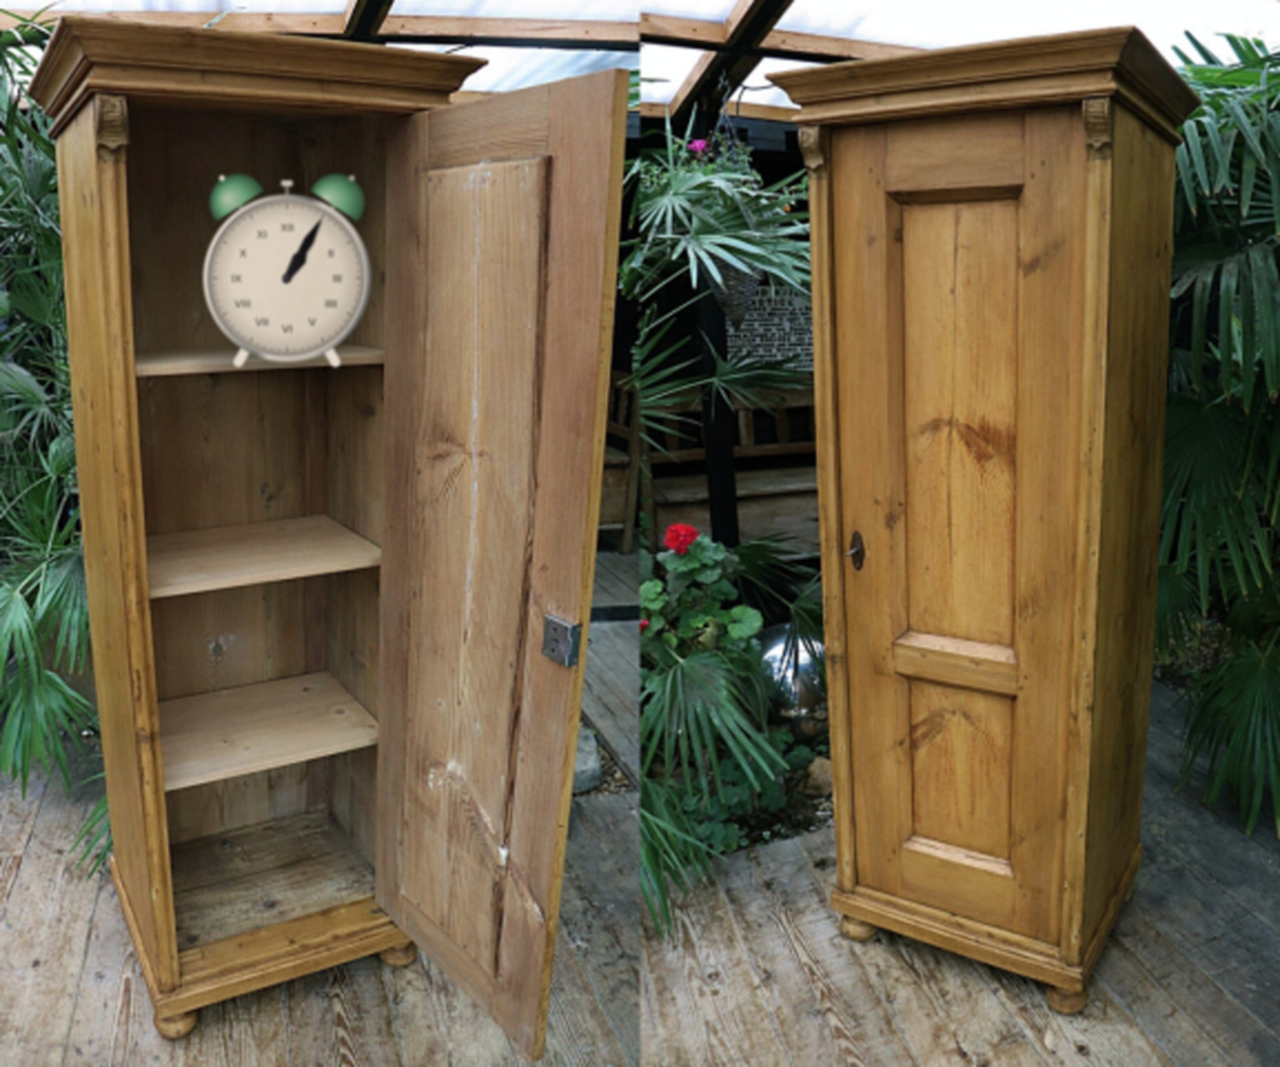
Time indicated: 1:05
